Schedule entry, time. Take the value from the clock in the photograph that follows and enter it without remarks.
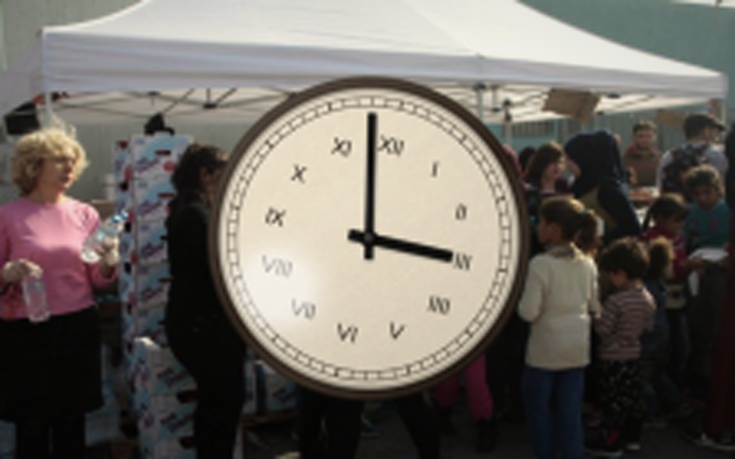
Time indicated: 2:58
